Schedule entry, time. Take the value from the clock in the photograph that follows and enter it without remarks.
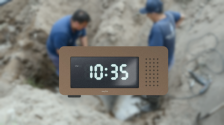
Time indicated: 10:35
